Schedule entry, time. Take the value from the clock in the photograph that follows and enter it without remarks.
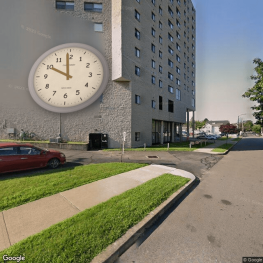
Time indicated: 9:59
